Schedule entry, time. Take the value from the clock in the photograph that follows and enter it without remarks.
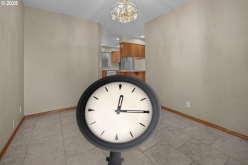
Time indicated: 12:15
